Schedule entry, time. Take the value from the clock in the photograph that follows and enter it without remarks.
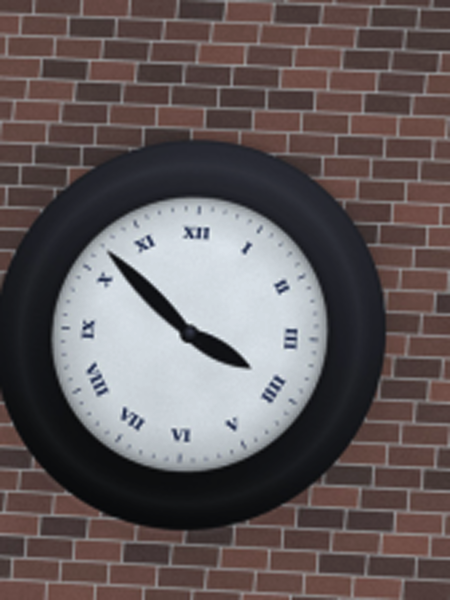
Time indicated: 3:52
